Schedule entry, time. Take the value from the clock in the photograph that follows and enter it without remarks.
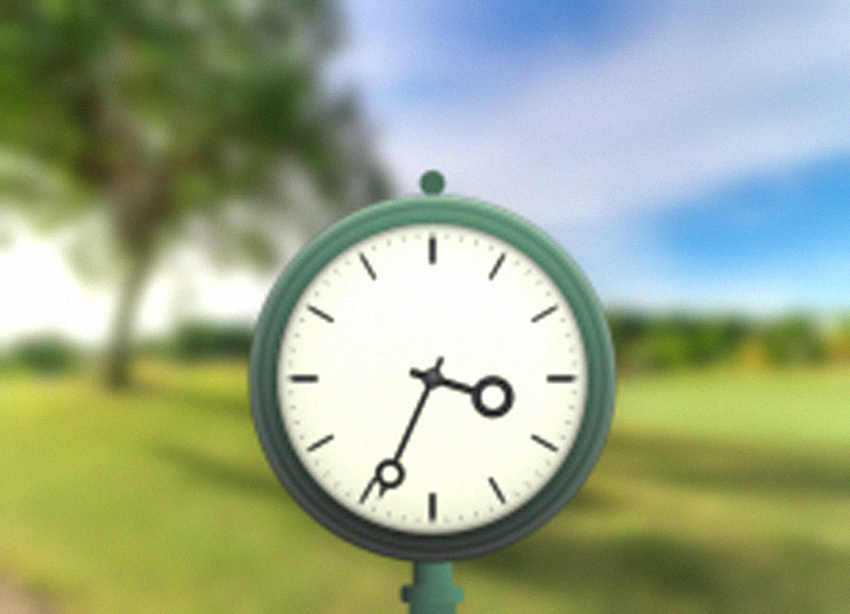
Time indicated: 3:34
